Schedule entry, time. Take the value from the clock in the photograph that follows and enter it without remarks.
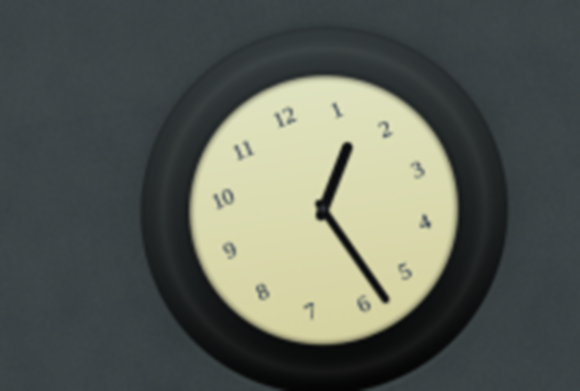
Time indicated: 1:28
